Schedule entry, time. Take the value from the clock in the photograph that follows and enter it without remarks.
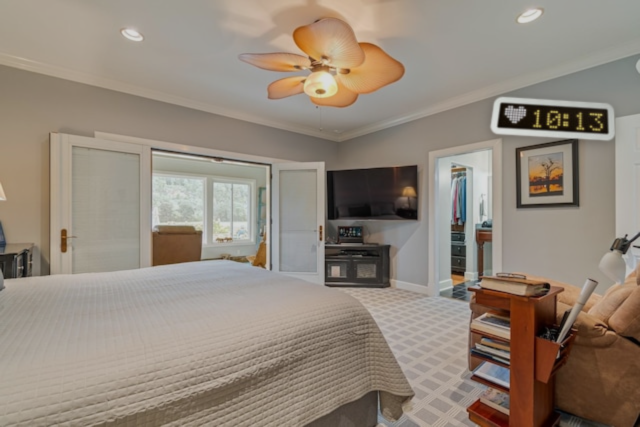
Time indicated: 10:13
